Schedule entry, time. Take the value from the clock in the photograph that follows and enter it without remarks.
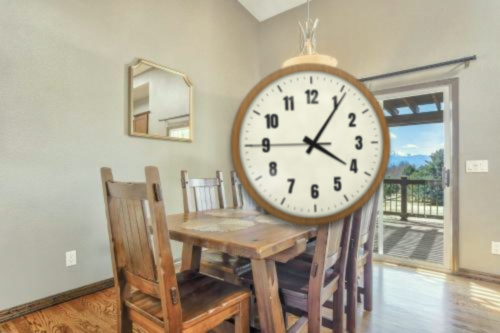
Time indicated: 4:05:45
